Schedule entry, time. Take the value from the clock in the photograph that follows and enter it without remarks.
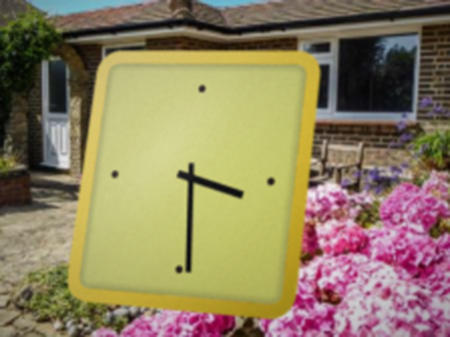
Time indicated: 3:29
